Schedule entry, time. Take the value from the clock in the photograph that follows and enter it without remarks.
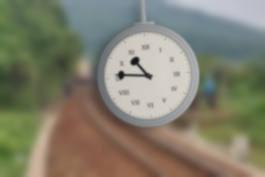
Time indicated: 10:46
